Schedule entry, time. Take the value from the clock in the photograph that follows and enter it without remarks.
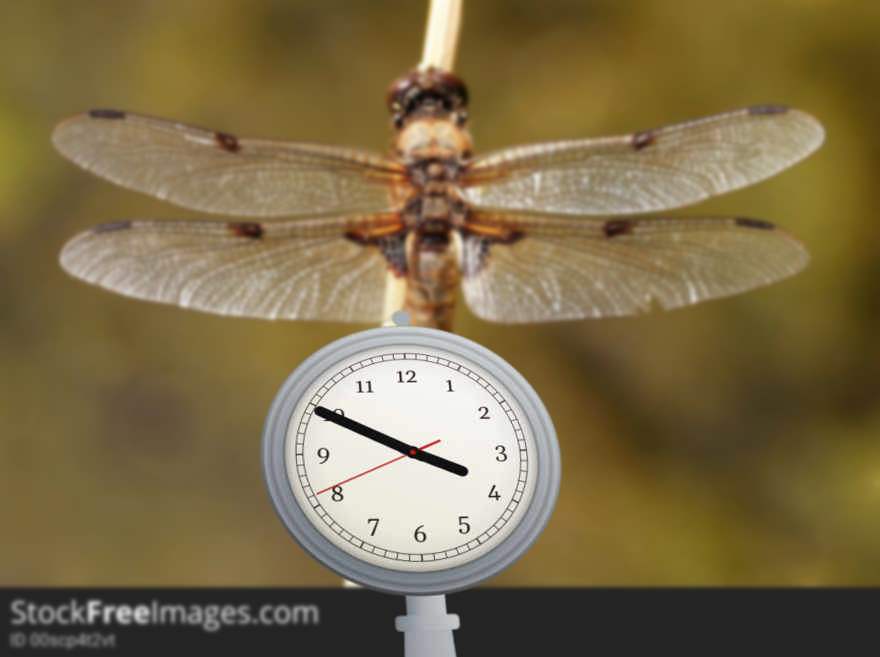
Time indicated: 3:49:41
